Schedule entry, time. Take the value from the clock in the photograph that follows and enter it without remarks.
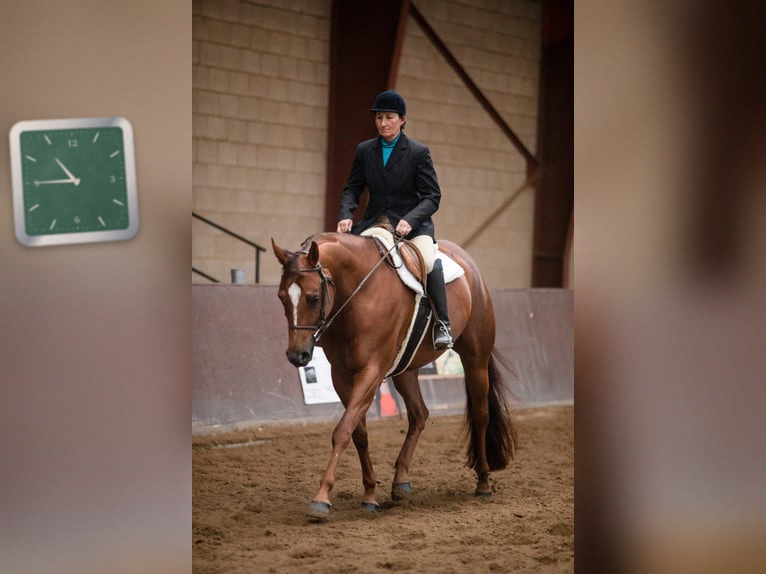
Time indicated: 10:45
